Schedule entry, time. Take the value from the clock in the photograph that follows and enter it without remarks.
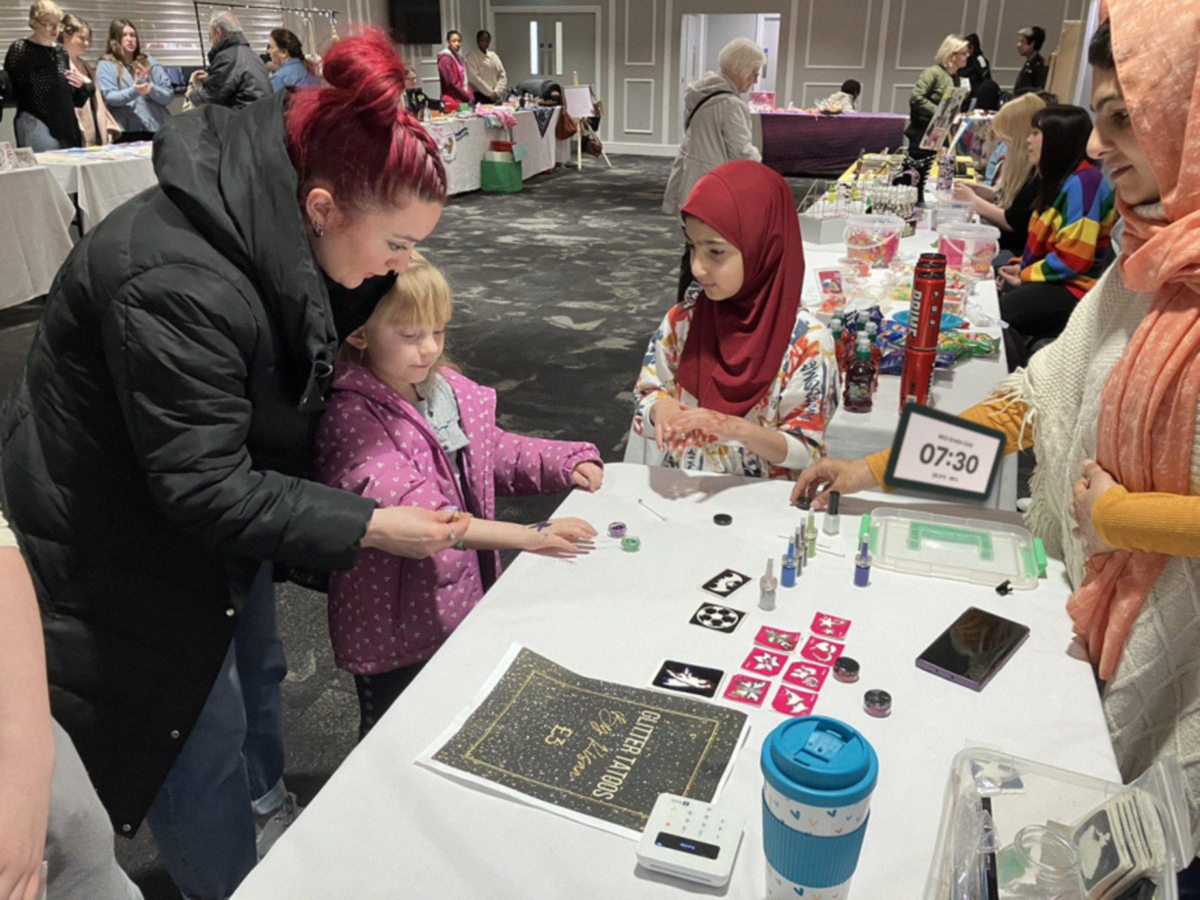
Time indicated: 7:30
